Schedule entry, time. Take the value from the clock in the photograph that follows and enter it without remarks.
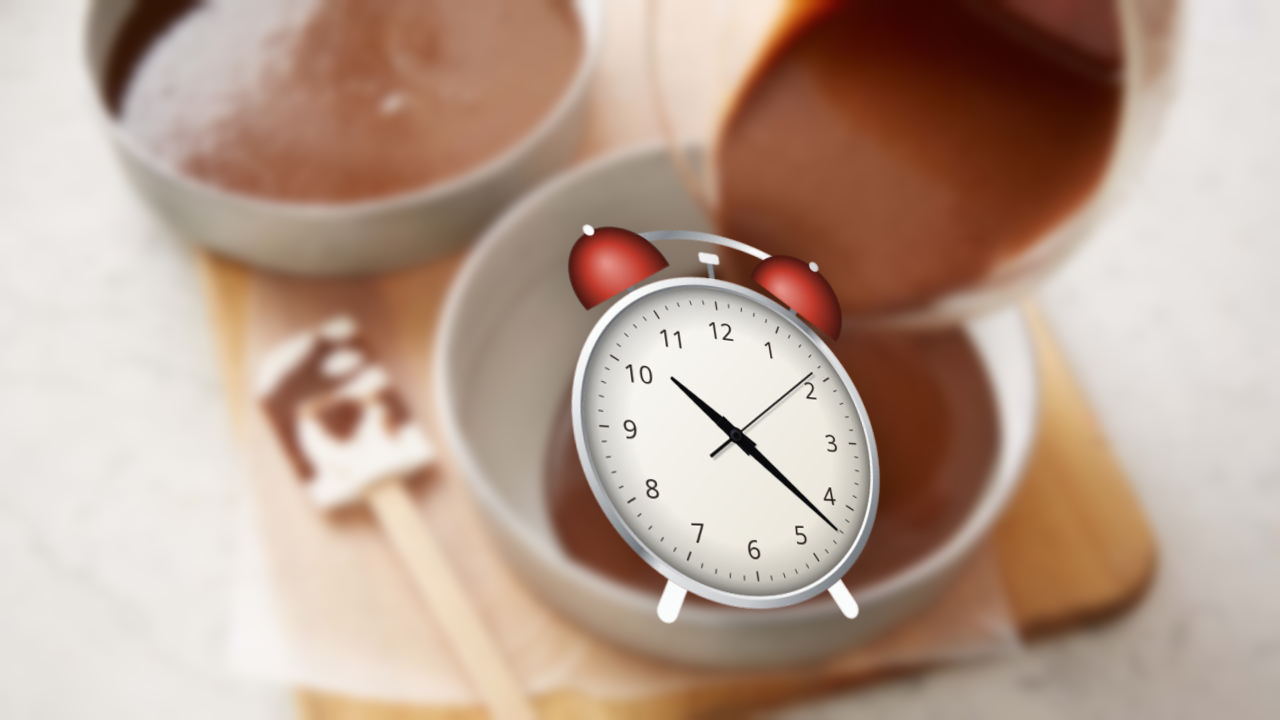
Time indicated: 10:22:09
